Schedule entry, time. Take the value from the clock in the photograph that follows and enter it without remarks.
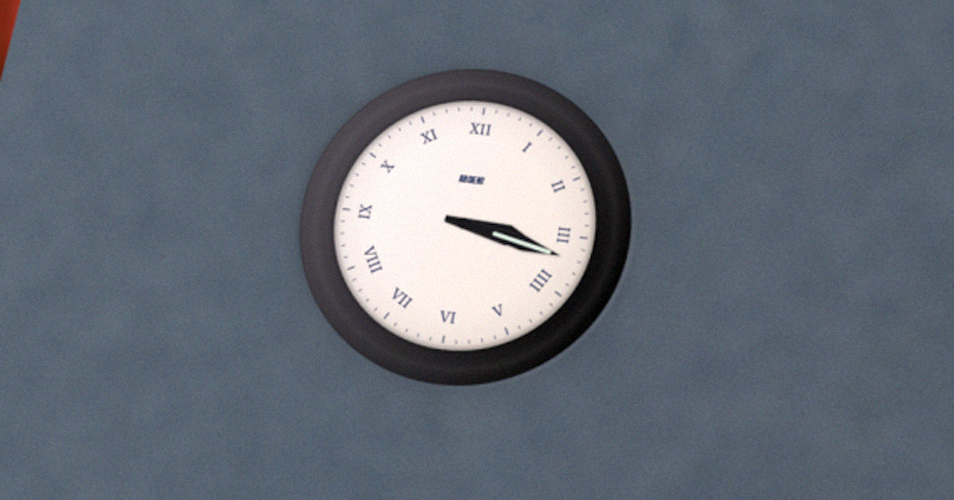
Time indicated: 3:17
